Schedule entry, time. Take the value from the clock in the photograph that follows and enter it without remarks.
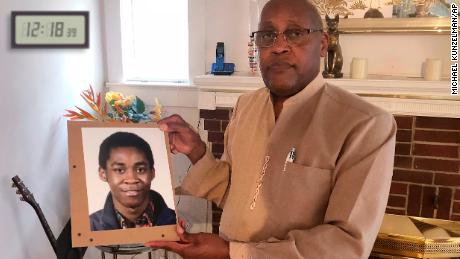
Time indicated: 12:18
